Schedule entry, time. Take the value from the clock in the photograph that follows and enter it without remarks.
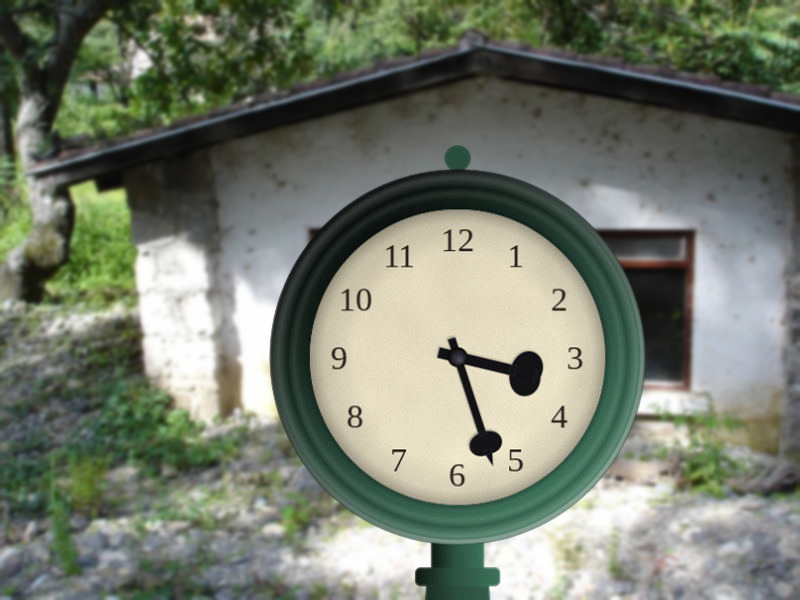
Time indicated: 3:27
